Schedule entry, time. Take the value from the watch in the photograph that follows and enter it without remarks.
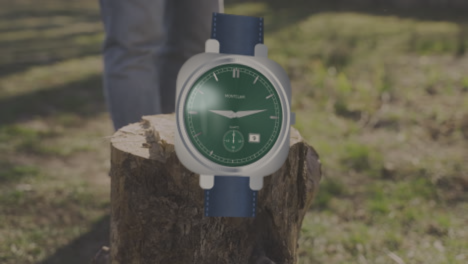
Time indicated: 9:13
